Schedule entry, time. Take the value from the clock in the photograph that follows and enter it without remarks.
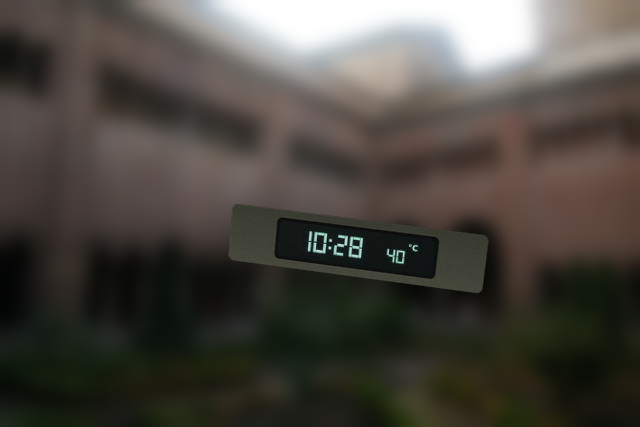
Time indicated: 10:28
